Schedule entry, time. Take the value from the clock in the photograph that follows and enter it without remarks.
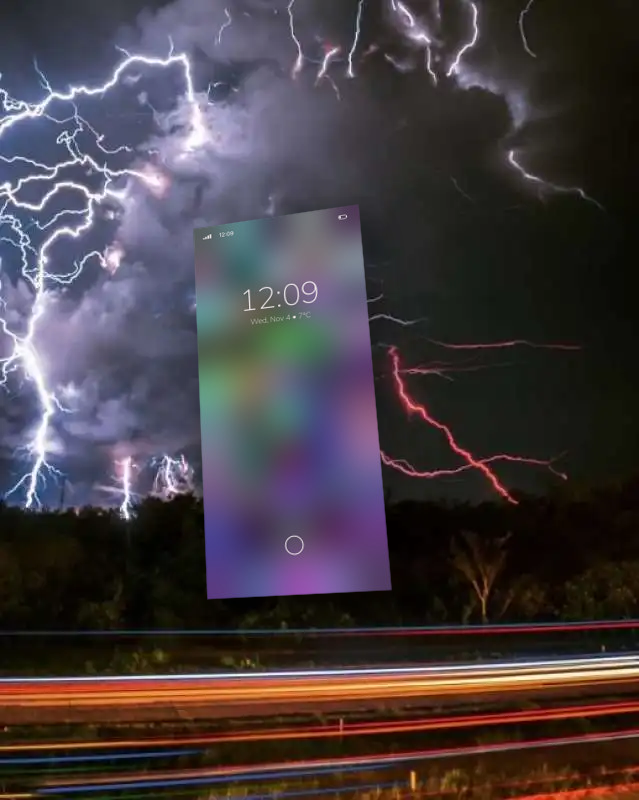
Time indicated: 12:09
